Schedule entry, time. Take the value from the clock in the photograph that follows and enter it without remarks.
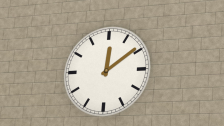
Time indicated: 12:09
